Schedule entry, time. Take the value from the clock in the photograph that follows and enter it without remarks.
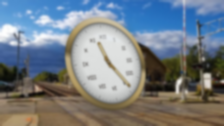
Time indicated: 11:24
